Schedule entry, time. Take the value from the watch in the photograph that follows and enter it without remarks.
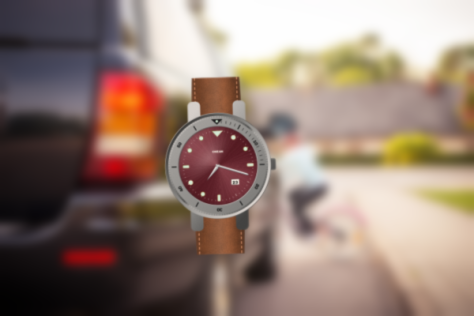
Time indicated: 7:18
